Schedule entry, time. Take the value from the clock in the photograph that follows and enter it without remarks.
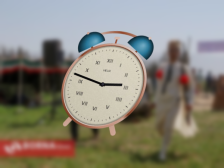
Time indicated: 2:47
